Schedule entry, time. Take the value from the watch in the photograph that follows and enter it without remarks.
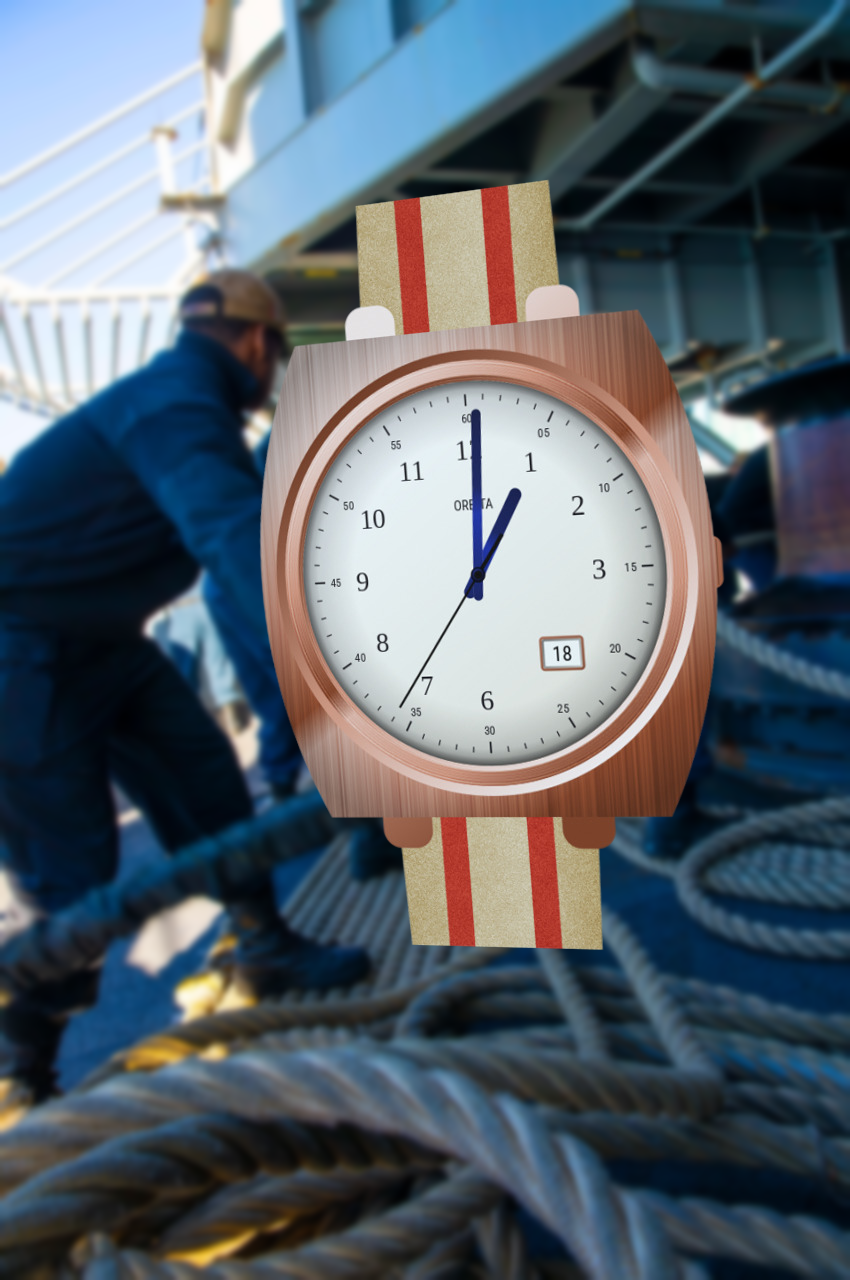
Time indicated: 1:00:36
